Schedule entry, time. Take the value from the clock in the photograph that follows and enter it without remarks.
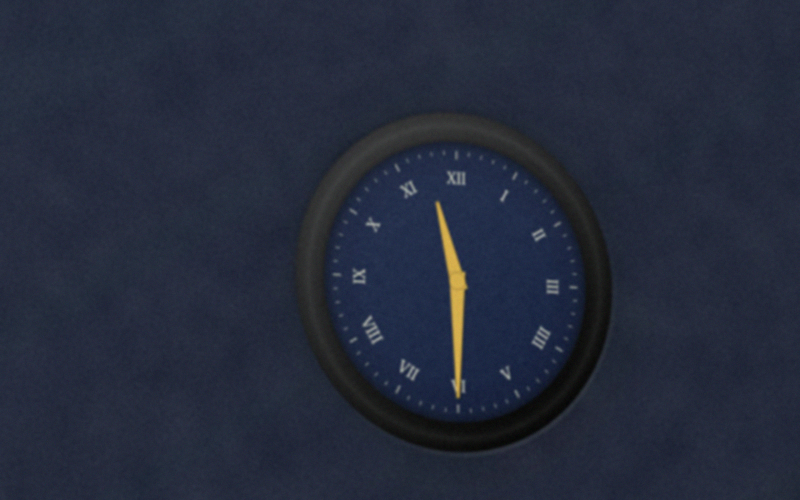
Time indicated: 11:30
